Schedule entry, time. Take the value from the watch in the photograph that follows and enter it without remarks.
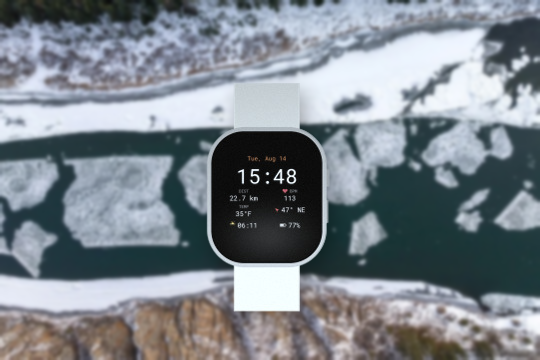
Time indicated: 15:48
